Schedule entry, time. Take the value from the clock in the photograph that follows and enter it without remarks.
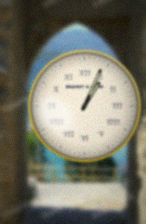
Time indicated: 1:04
